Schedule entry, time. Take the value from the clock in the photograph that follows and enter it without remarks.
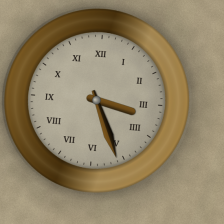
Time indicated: 3:26
